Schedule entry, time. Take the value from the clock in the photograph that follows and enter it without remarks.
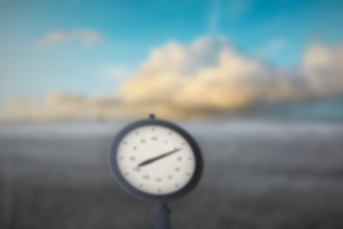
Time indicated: 8:11
